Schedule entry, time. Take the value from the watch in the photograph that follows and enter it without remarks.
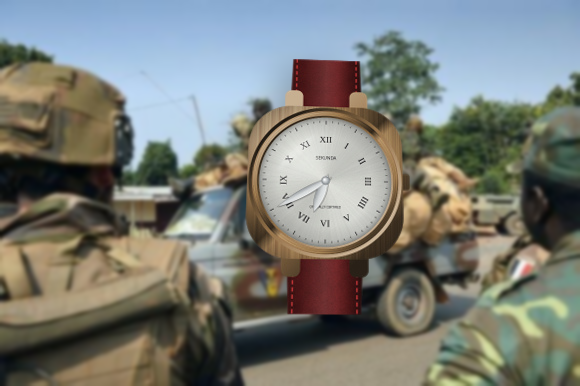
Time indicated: 6:40
